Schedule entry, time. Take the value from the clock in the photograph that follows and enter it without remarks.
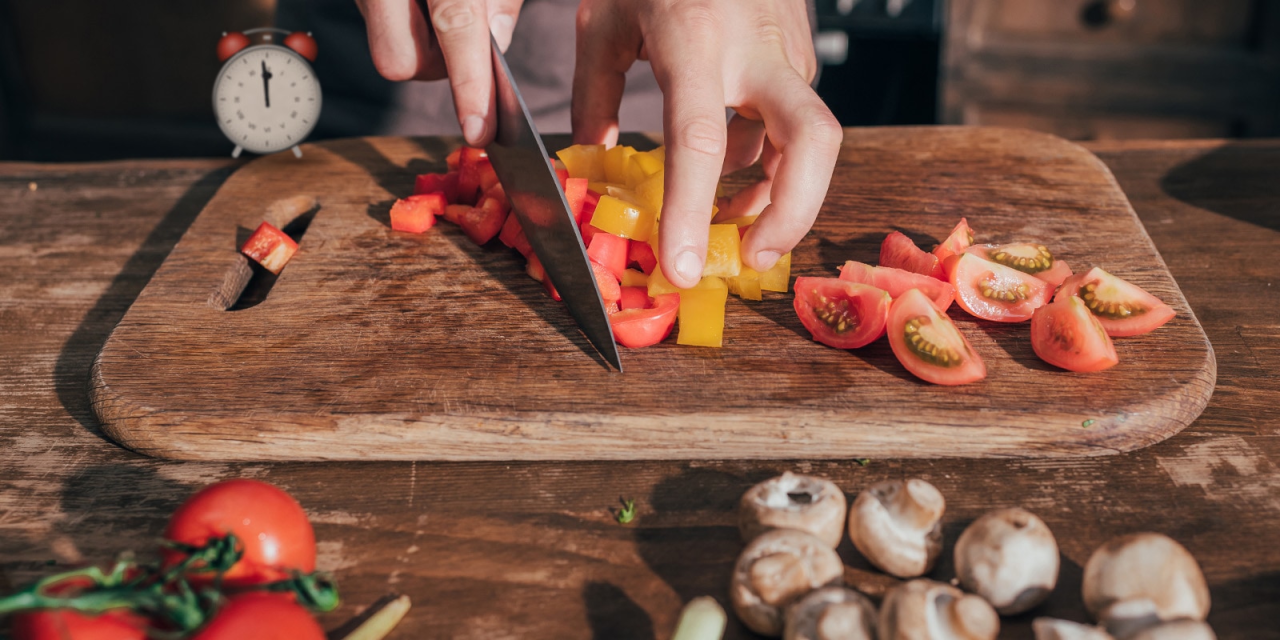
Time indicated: 11:59
